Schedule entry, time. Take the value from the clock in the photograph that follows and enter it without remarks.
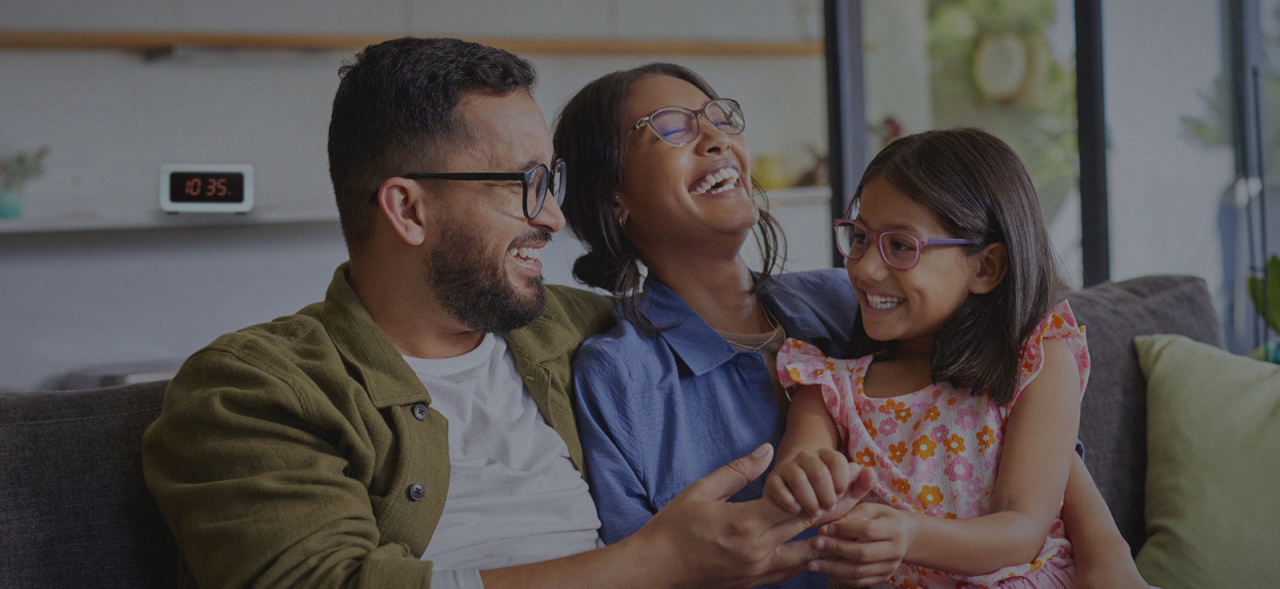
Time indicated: 10:35
